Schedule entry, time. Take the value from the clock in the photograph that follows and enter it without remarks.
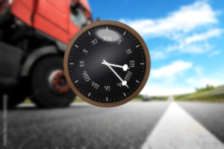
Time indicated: 3:23
